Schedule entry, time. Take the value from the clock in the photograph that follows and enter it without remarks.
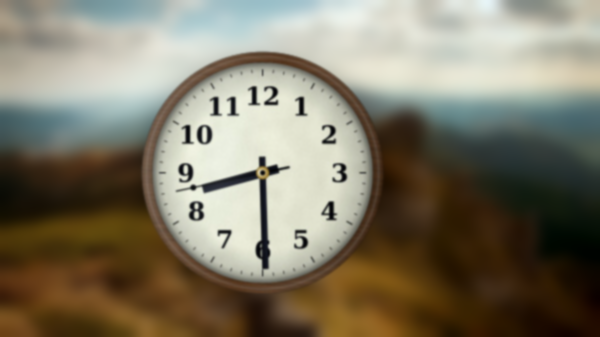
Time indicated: 8:29:43
